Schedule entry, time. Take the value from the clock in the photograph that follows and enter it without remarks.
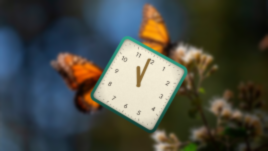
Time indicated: 10:59
